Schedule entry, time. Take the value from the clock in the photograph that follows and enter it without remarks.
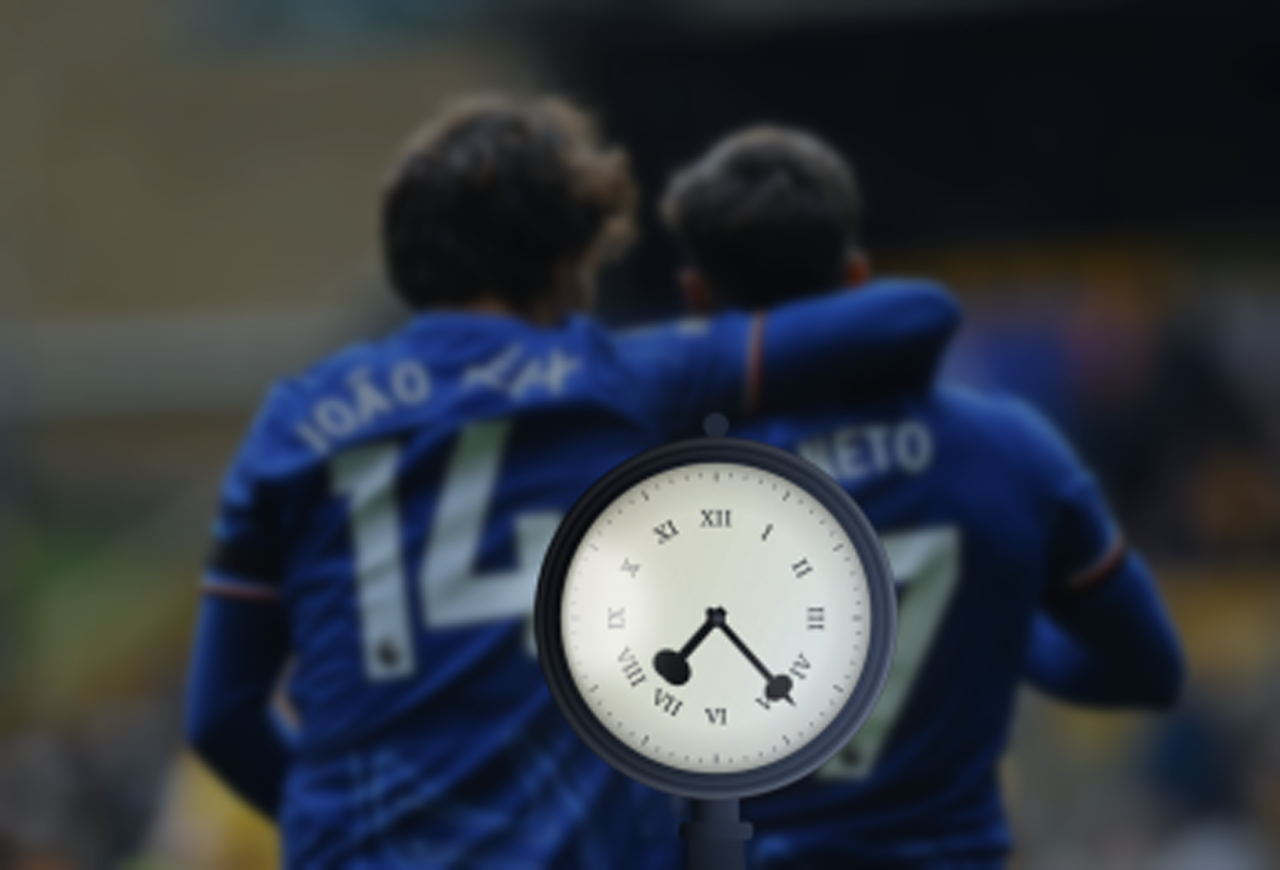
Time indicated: 7:23
